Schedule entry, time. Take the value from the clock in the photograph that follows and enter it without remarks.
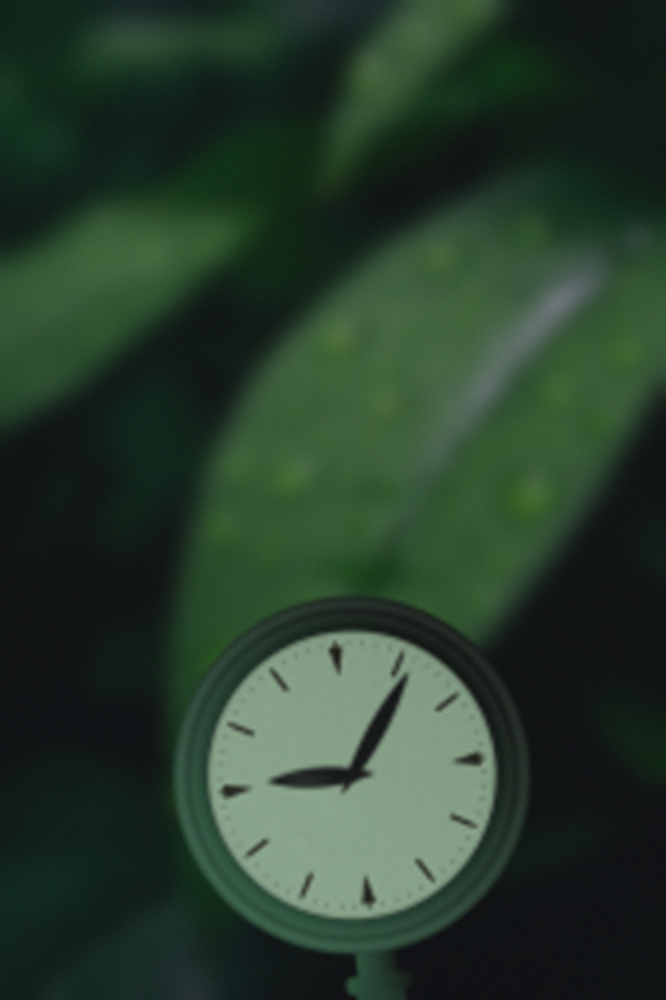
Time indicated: 9:06
